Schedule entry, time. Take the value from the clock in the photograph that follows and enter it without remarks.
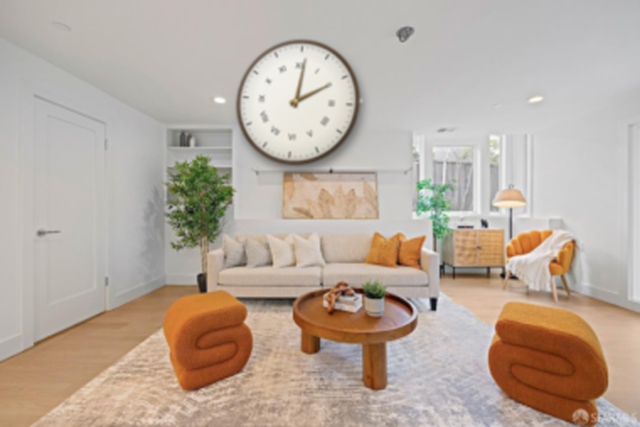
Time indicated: 2:01
